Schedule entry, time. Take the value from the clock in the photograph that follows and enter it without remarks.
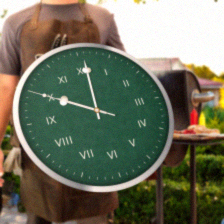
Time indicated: 10:00:50
